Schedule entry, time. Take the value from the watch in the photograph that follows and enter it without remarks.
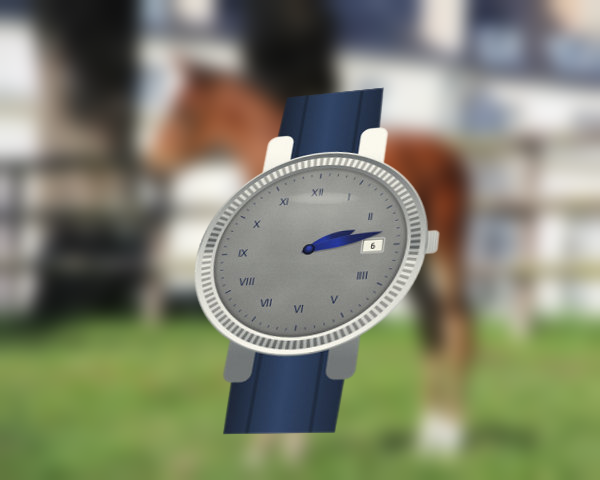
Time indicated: 2:13
